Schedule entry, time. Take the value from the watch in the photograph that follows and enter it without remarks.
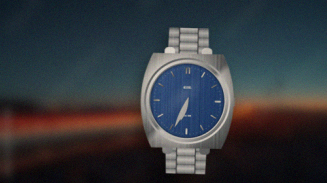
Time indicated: 6:34
